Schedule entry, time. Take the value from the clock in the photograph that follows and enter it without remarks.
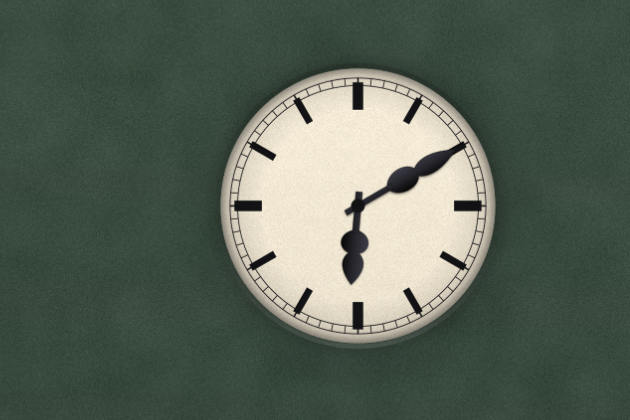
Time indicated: 6:10
